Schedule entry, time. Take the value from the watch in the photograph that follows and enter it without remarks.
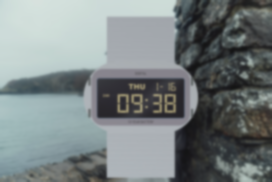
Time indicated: 9:38
